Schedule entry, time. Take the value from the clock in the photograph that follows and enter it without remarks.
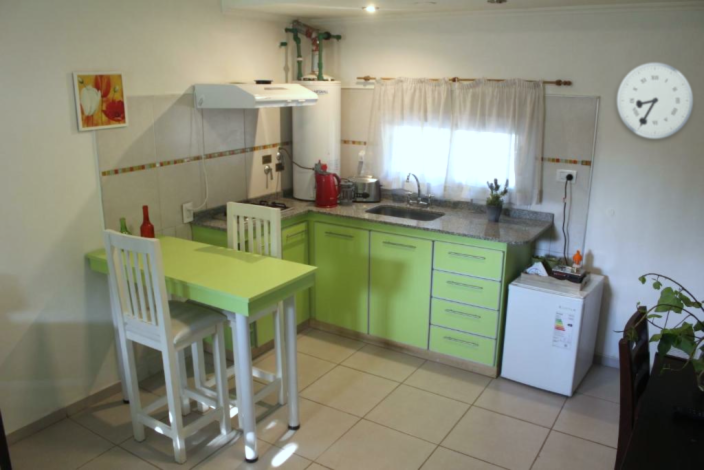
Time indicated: 8:35
